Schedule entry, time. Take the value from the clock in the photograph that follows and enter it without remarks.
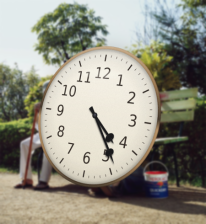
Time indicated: 4:24
